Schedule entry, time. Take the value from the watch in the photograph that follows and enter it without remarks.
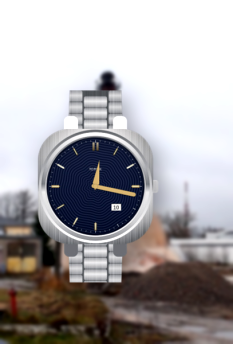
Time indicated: 12:17
